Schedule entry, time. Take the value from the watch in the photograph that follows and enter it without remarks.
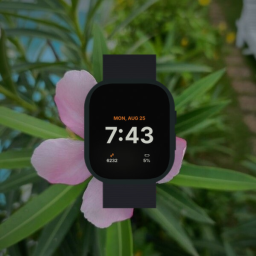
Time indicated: 7:43
